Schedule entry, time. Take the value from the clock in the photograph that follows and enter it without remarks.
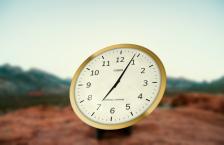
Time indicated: 7:04
